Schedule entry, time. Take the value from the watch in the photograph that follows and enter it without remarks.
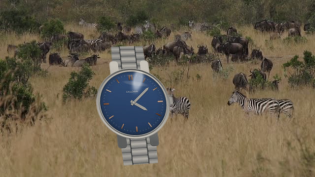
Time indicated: 4:08
